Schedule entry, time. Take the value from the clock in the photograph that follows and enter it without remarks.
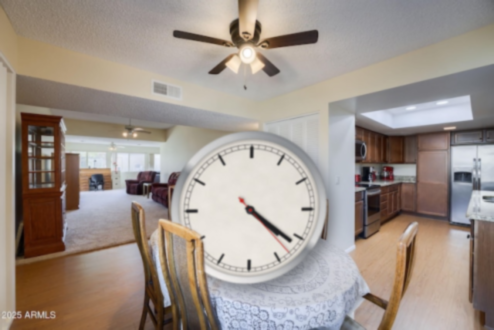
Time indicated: 4:21:23
